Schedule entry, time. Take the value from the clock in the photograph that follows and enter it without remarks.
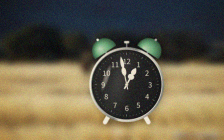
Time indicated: 12:58
